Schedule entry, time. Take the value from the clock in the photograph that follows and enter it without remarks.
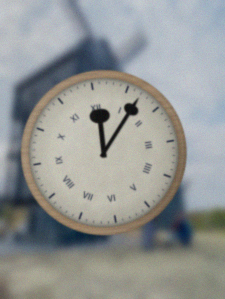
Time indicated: 12:07
